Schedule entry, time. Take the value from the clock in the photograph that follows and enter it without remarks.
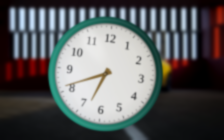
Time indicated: 6:41
